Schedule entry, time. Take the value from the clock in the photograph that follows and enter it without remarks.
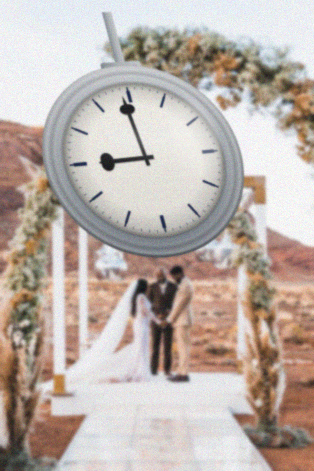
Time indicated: 8:59
